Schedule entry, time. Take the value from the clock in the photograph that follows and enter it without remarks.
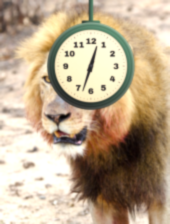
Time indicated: 12:33
